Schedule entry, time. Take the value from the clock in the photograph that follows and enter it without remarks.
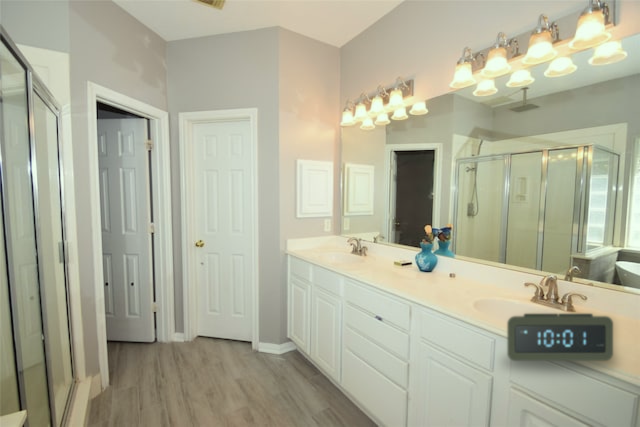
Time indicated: 10:01
